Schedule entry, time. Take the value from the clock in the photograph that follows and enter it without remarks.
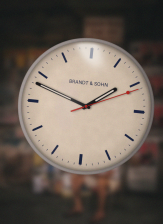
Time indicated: 1:48:11
